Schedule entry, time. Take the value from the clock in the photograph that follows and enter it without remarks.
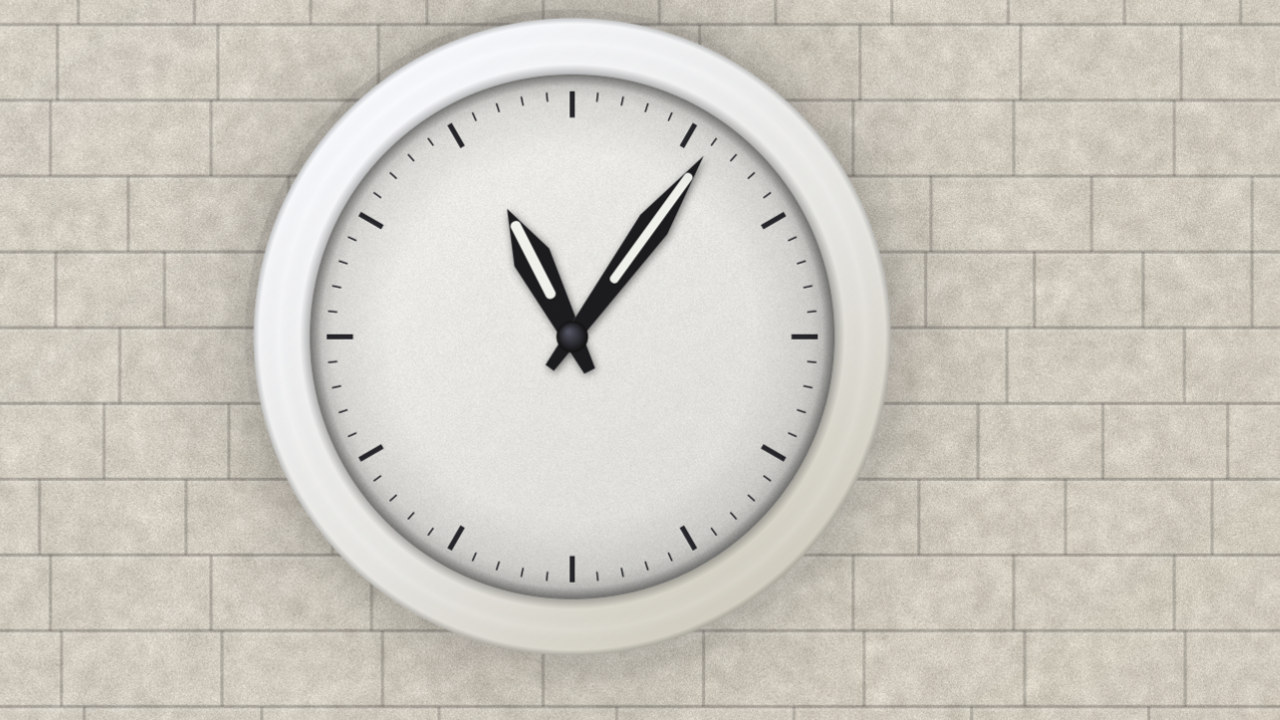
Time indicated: 11:06
